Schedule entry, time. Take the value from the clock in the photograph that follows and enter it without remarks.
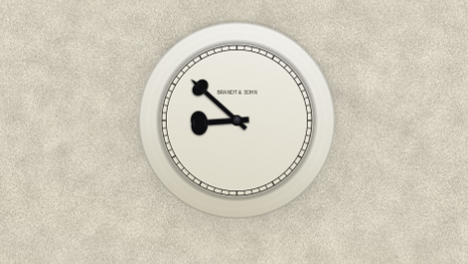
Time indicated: 8:52
